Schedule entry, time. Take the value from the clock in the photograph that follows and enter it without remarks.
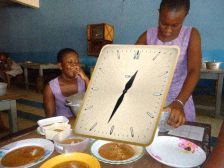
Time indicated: 12:32
